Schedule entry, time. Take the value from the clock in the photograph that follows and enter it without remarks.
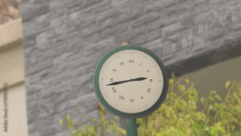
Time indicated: 2:43
